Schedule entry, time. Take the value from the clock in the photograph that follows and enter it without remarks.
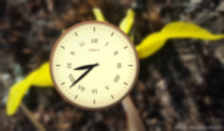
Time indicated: 8:38
